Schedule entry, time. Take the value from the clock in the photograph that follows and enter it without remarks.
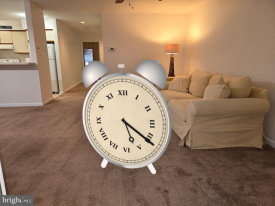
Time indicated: 5:21
